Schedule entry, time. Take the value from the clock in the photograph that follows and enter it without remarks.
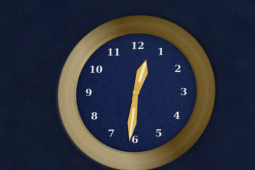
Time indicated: 12:31
